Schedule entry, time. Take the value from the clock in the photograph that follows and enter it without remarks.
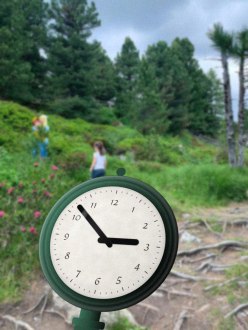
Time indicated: 2:52
